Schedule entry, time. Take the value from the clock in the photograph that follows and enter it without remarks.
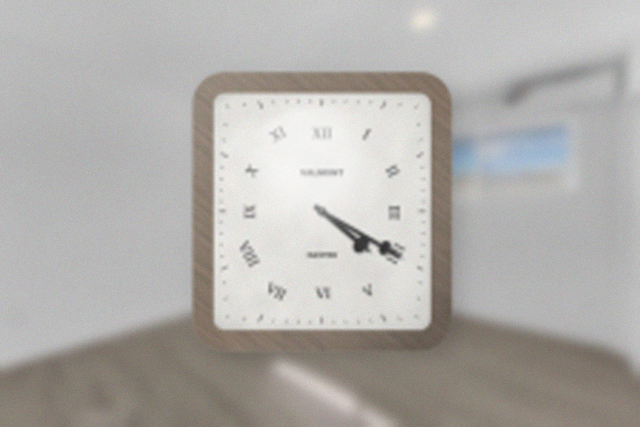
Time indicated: 4:20
